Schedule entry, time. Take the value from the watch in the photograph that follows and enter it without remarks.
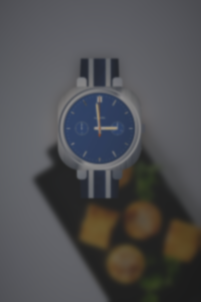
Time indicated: 2:59
